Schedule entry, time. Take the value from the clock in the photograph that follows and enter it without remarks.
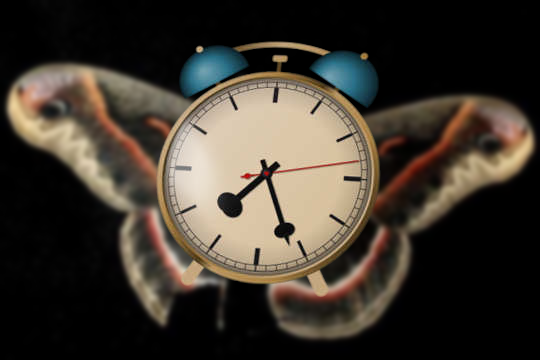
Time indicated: 7:26:13
